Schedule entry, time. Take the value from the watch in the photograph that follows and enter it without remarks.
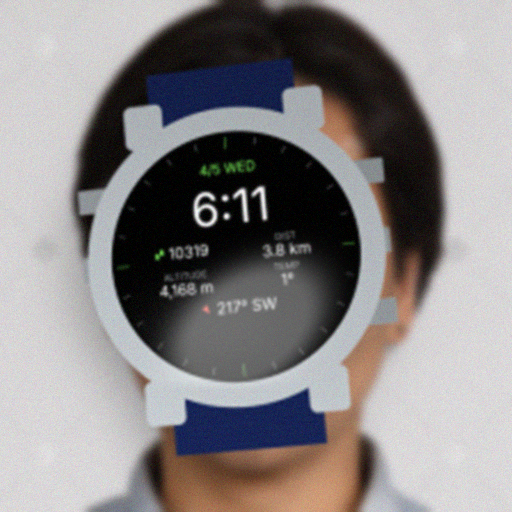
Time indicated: 6:11
